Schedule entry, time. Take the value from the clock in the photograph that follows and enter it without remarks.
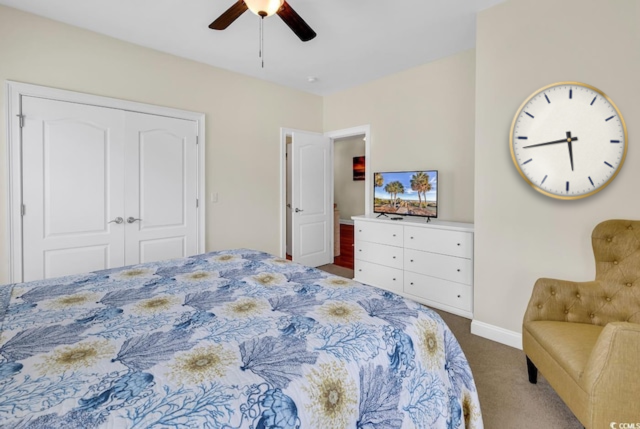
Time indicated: 5:43
